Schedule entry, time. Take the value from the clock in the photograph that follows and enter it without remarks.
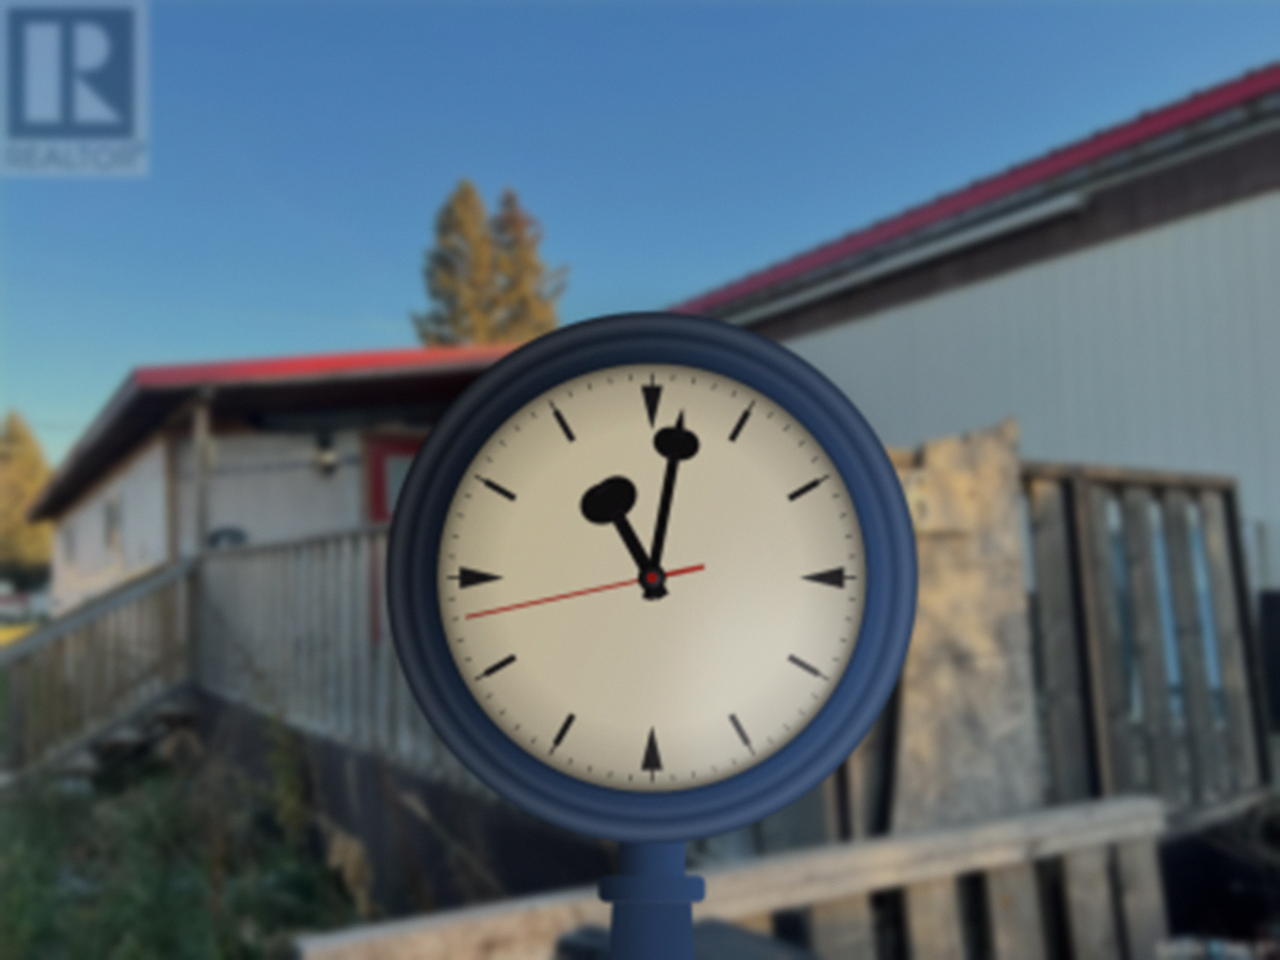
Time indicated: 11:01:43
